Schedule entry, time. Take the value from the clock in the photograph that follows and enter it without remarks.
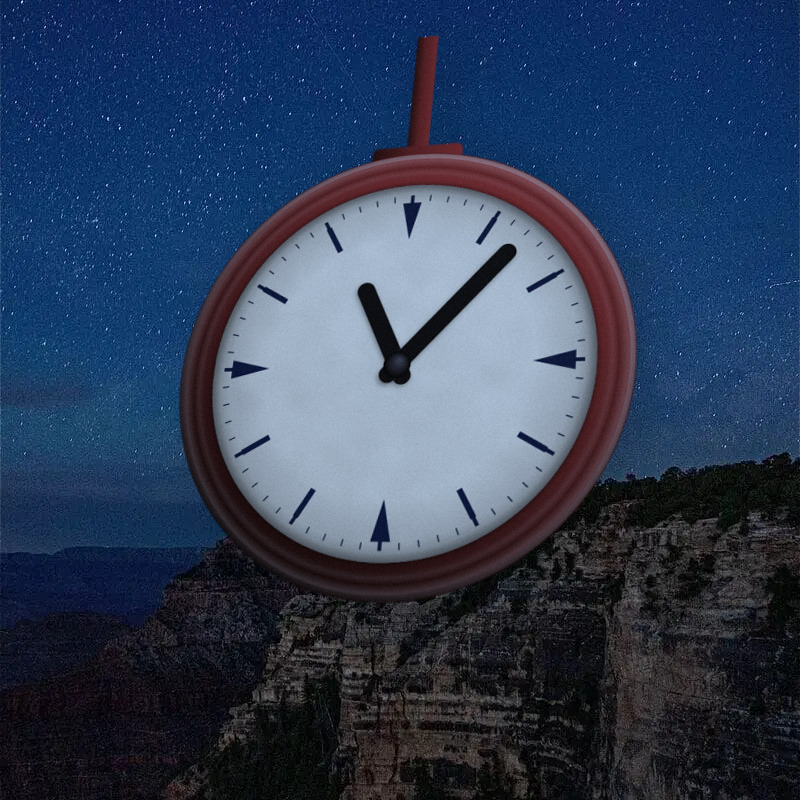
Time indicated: 11:07
